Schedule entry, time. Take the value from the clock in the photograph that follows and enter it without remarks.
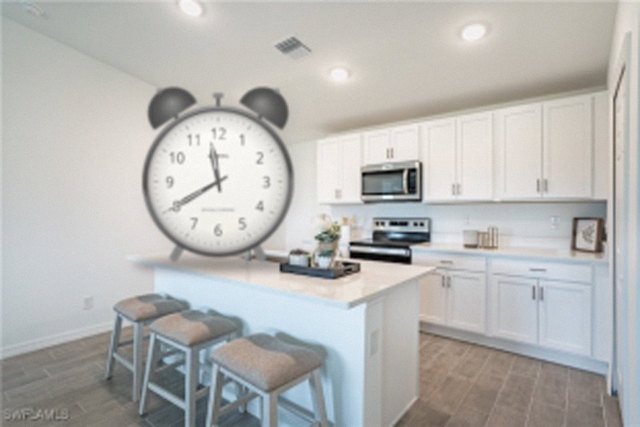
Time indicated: 11:40
